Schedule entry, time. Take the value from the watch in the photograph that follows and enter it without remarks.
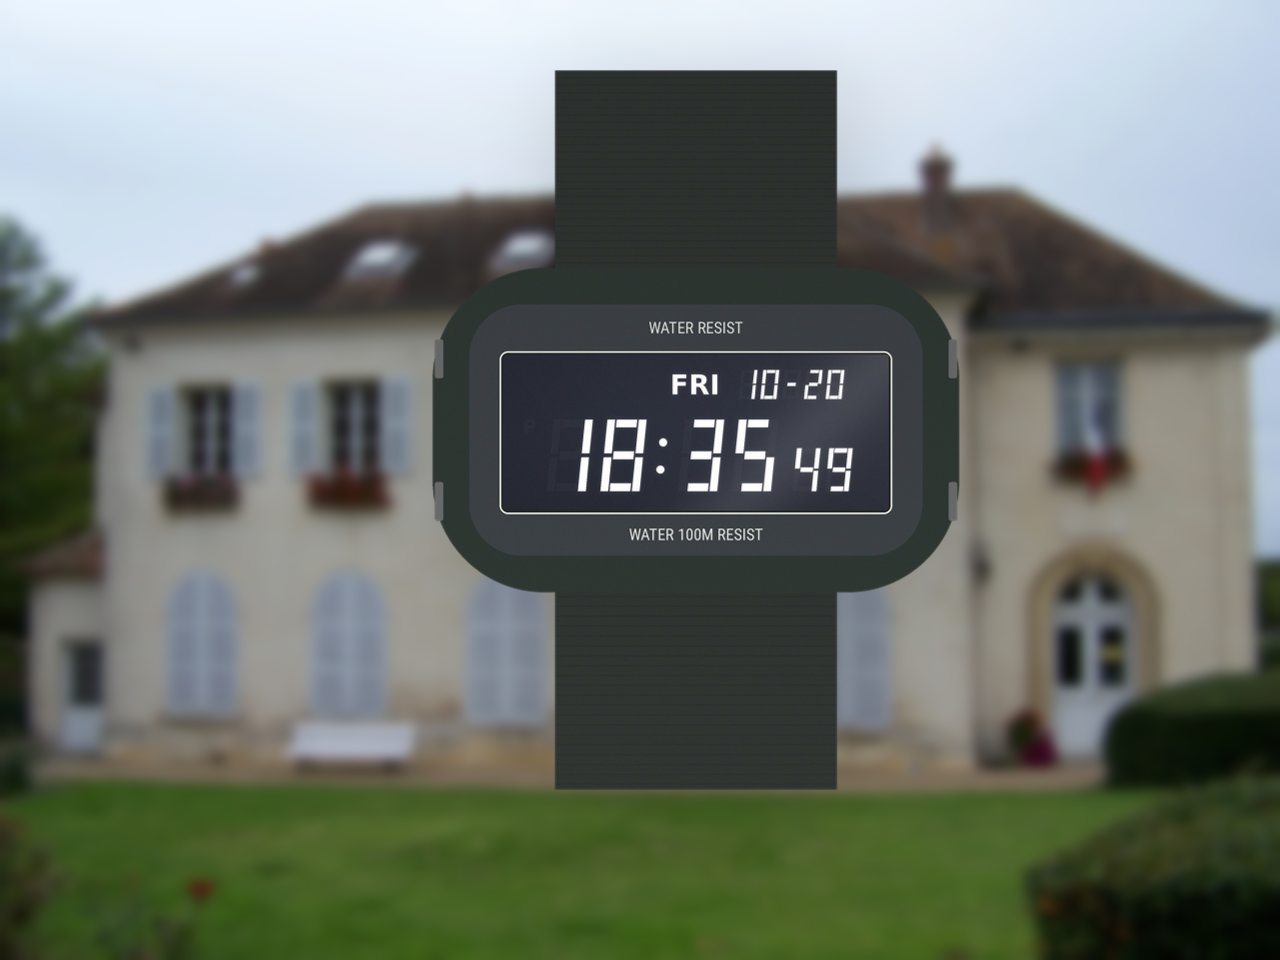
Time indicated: 18:35:49
